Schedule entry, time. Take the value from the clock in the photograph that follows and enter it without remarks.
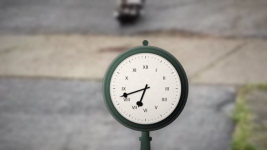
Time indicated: 6:42
